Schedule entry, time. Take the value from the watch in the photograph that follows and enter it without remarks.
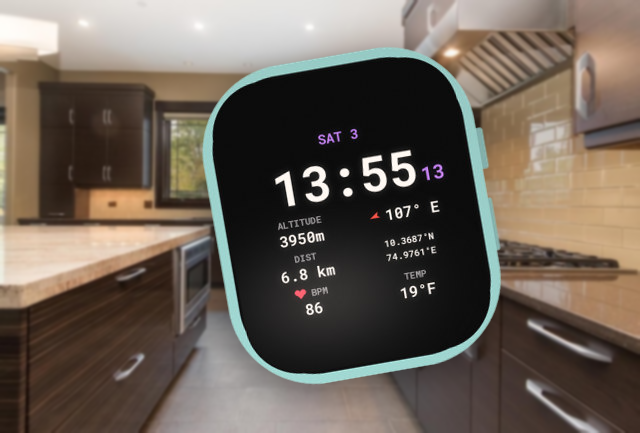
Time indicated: 13:55:13
